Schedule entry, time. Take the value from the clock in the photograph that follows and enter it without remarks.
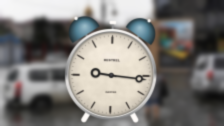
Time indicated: 9:16
